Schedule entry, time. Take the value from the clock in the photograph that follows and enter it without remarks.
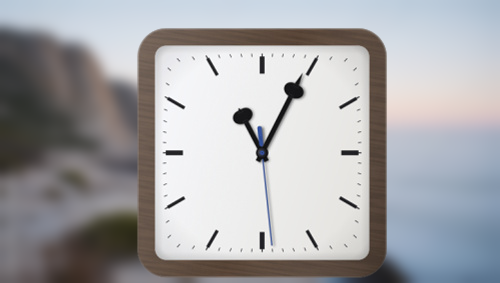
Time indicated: 11:04:29
